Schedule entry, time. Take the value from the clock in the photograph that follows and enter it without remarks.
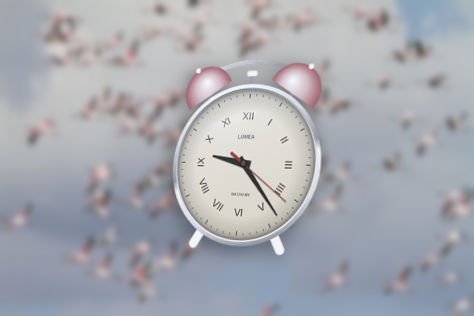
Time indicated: 9:23:21
